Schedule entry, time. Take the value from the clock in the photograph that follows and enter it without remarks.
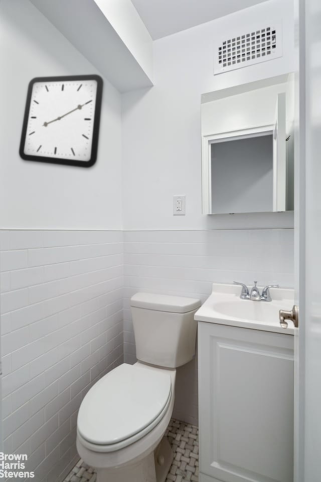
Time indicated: 8:10
